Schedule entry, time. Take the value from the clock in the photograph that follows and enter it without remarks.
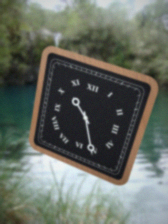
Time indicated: 10:26
